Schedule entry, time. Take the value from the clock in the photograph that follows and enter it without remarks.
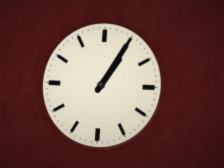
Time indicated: 1:05
